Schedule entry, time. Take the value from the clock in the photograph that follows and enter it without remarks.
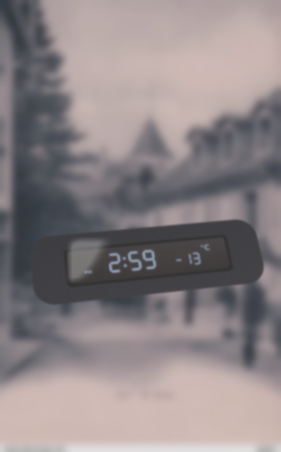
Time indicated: 2:59
